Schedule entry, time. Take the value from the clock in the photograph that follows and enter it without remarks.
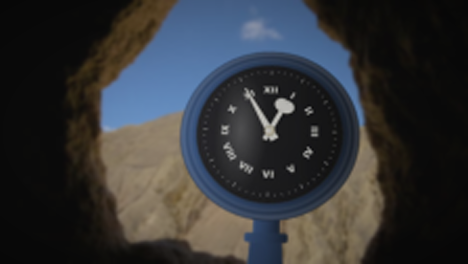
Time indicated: 12:55
